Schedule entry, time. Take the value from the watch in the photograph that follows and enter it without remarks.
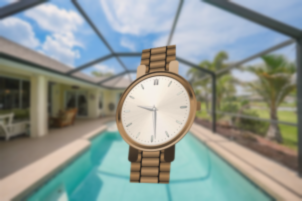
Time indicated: 9:29
